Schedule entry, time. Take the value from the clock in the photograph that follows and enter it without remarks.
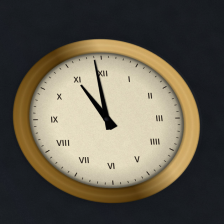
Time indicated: 10:59
